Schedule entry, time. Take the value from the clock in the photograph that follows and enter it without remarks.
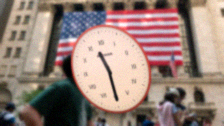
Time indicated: 11:30
